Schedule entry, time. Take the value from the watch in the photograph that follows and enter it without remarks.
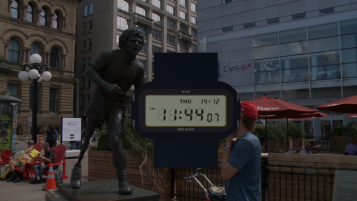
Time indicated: 11:44:07
